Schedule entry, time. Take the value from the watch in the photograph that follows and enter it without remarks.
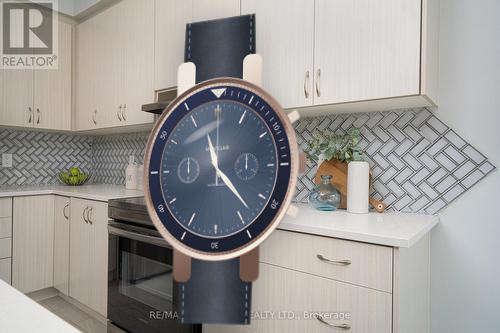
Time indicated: 11:23
